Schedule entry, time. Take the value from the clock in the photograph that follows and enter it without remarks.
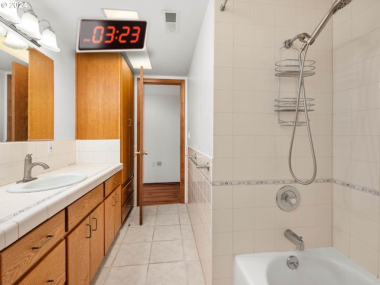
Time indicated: 3:23
